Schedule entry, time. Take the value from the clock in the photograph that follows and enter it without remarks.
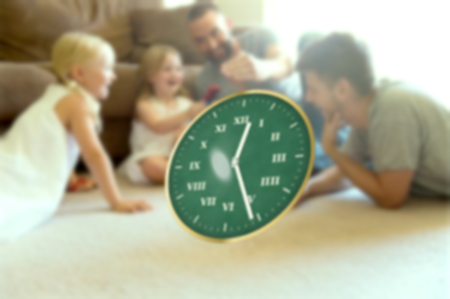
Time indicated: 12:26
